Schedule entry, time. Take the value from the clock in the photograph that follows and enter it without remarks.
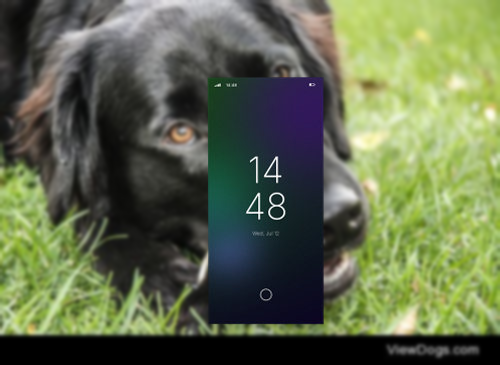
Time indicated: 14:48
